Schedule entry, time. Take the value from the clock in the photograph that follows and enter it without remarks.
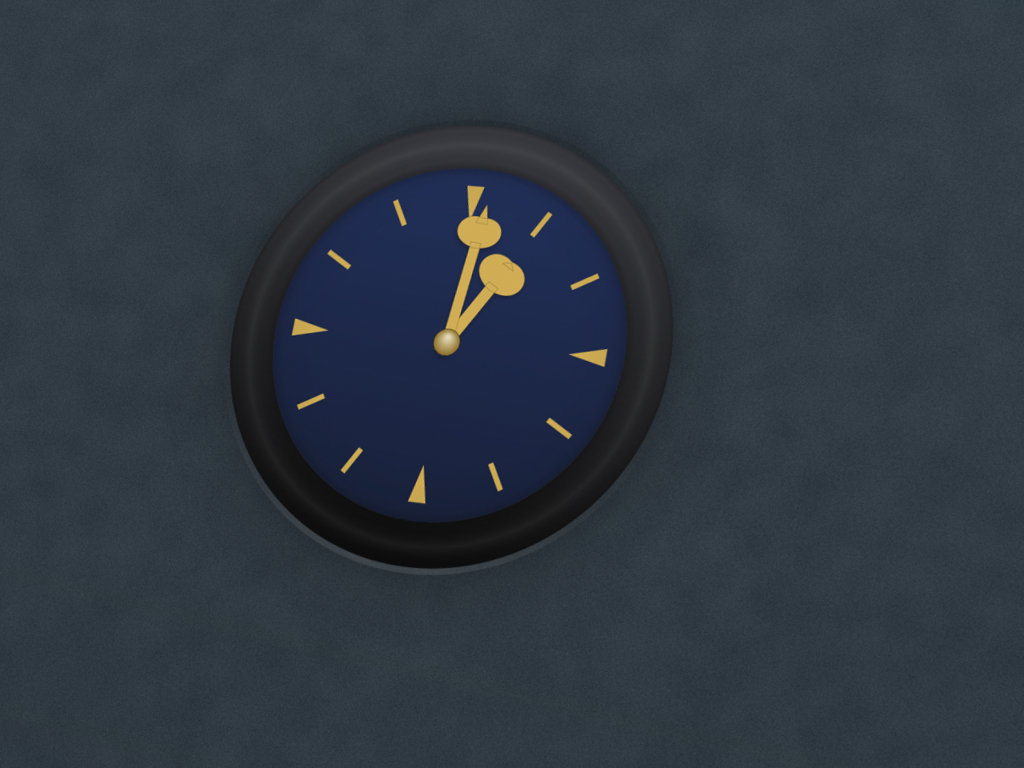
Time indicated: 1:01
